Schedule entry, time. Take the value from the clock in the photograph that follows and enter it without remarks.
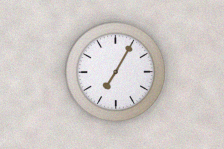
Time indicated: 7:05
